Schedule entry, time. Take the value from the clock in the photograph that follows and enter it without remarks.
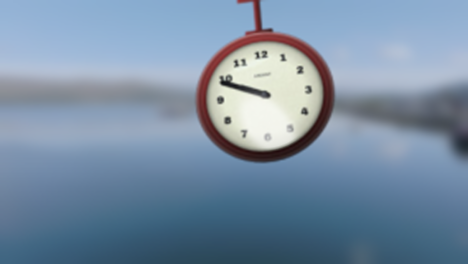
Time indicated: 9:49
